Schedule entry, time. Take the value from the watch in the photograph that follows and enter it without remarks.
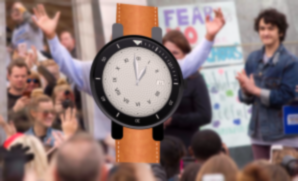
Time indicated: 12:59
